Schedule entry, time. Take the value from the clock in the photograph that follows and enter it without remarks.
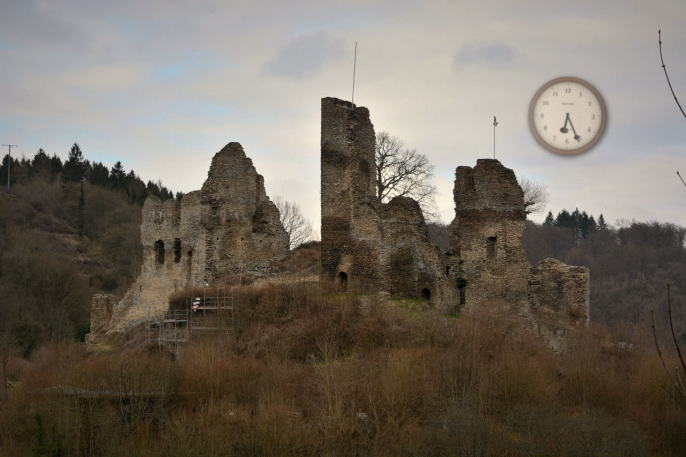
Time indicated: 6:26
